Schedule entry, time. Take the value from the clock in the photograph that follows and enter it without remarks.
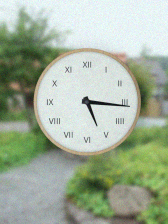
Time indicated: 5:16
